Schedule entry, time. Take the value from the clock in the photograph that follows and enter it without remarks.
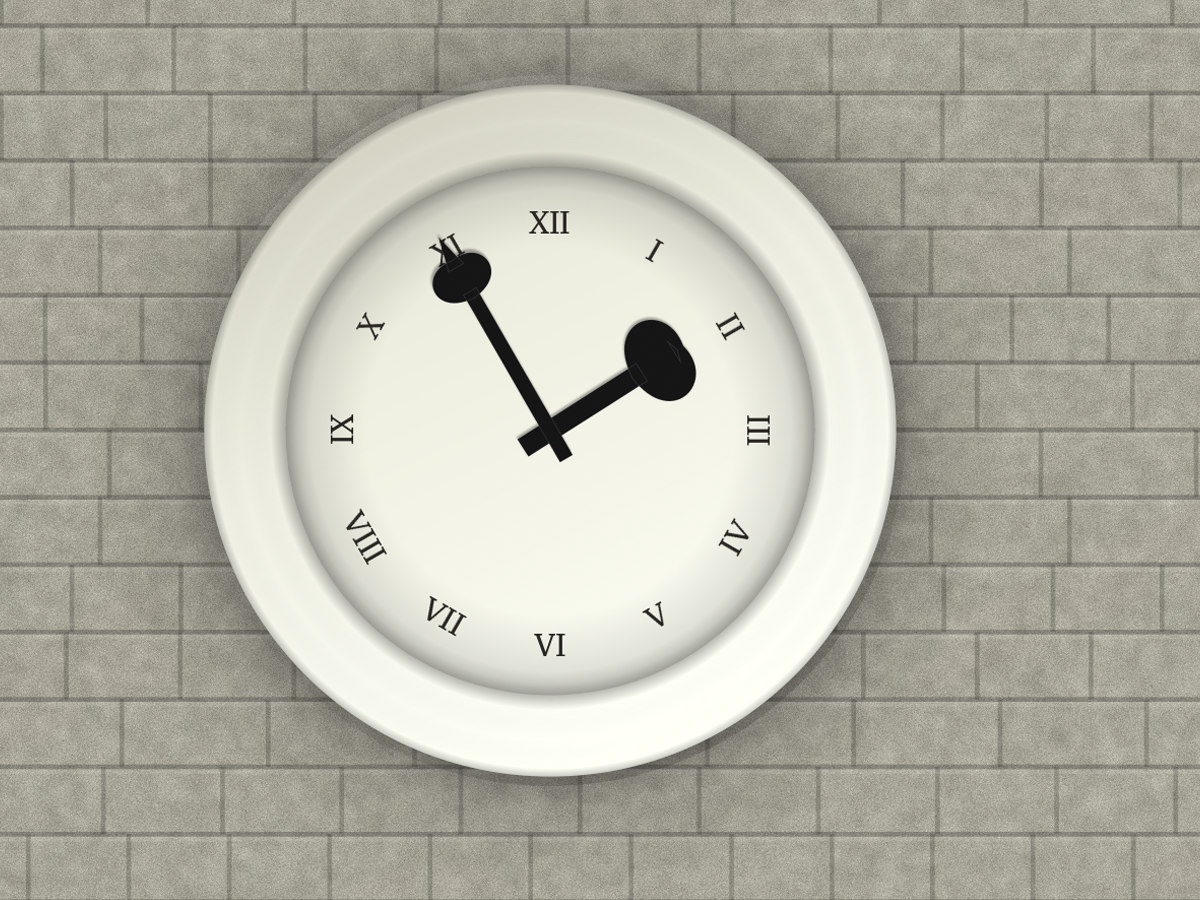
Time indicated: 1:55
